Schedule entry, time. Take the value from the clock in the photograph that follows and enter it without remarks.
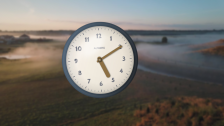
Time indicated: 5:10
